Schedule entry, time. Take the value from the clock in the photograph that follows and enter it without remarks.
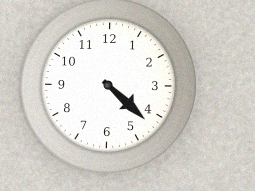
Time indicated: 4:22
